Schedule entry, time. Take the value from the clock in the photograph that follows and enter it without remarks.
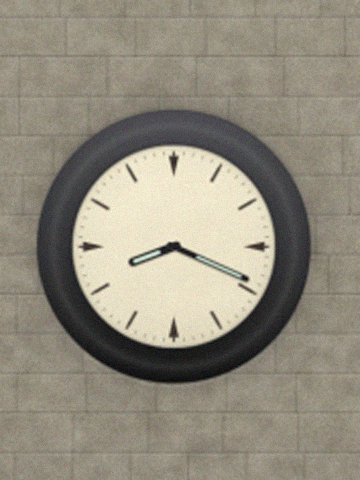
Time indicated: 8:19
